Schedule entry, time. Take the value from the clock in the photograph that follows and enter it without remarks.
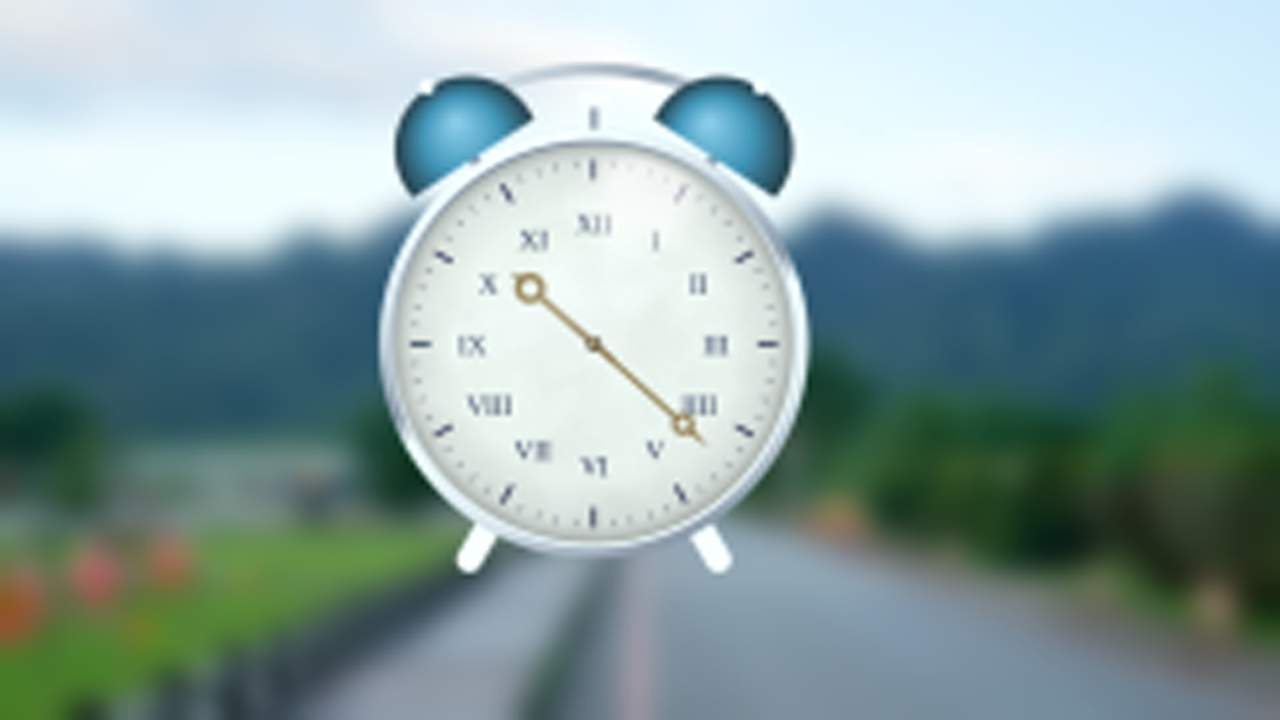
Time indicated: 10:22
